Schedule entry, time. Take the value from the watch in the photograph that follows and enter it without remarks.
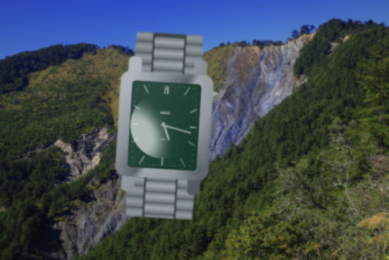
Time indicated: 5:17
